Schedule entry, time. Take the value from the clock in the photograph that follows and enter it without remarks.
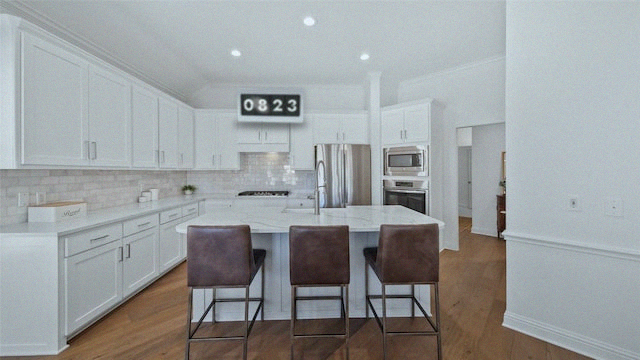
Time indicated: 8:23
